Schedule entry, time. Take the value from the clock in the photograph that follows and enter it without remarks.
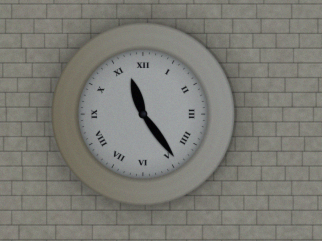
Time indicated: 11:24
